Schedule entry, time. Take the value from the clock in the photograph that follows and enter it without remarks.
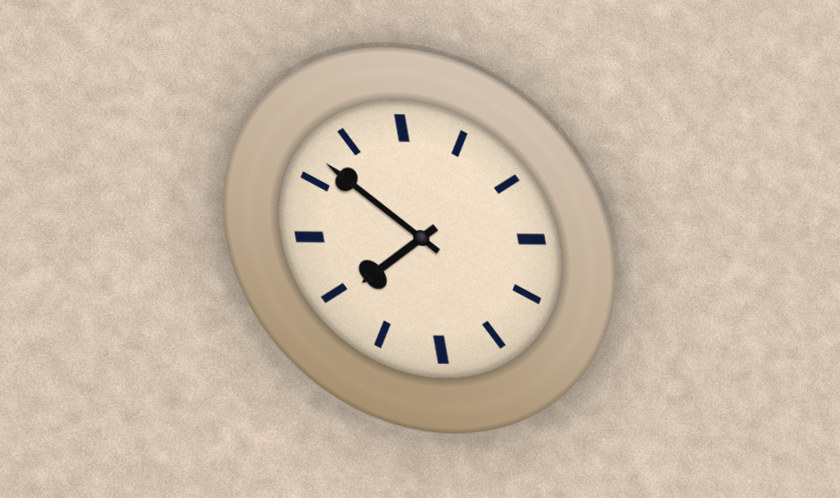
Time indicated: 7:52
